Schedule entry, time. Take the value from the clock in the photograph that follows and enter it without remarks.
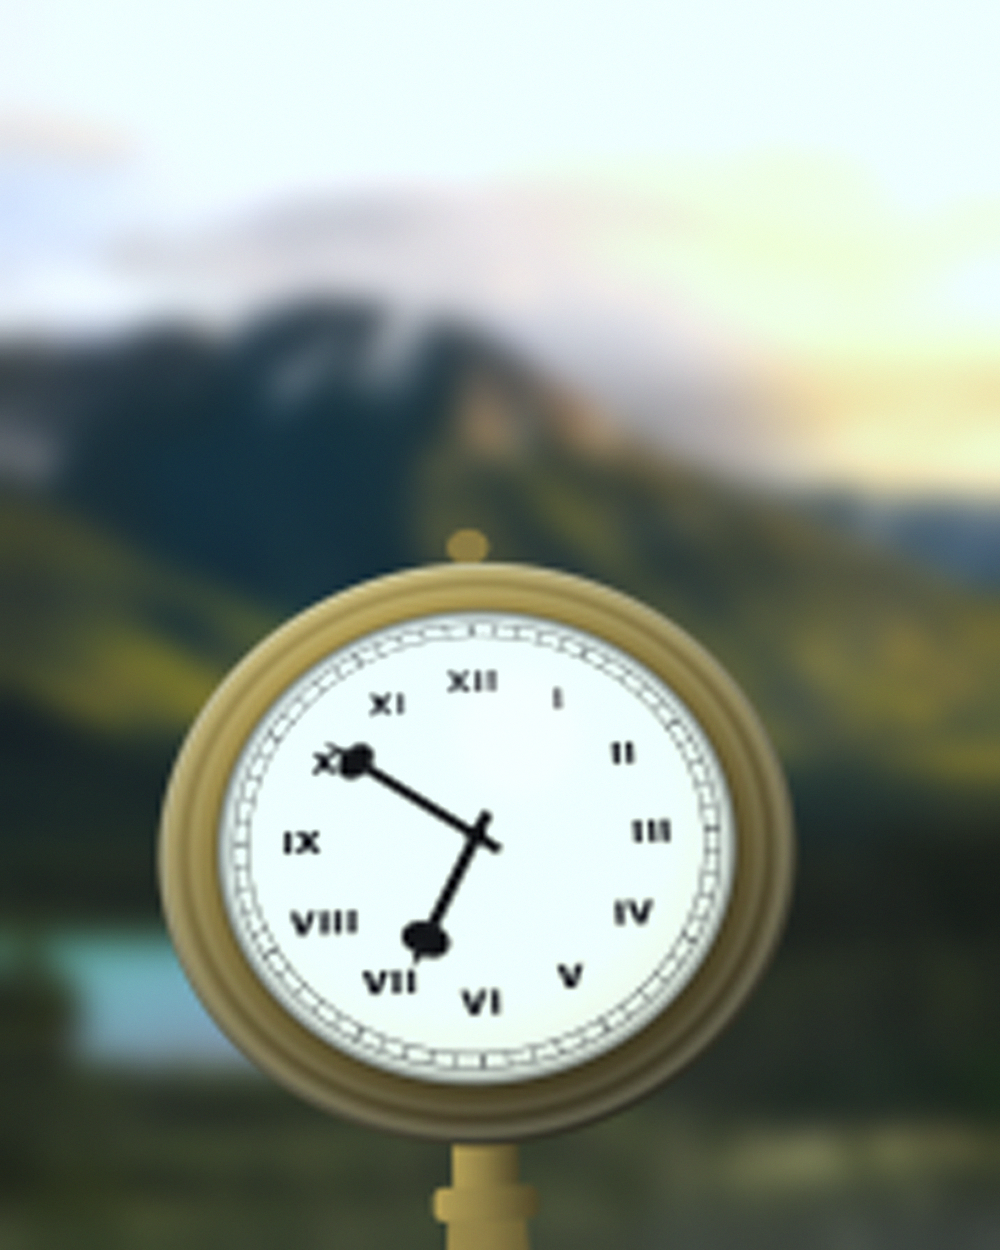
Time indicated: 6:51
